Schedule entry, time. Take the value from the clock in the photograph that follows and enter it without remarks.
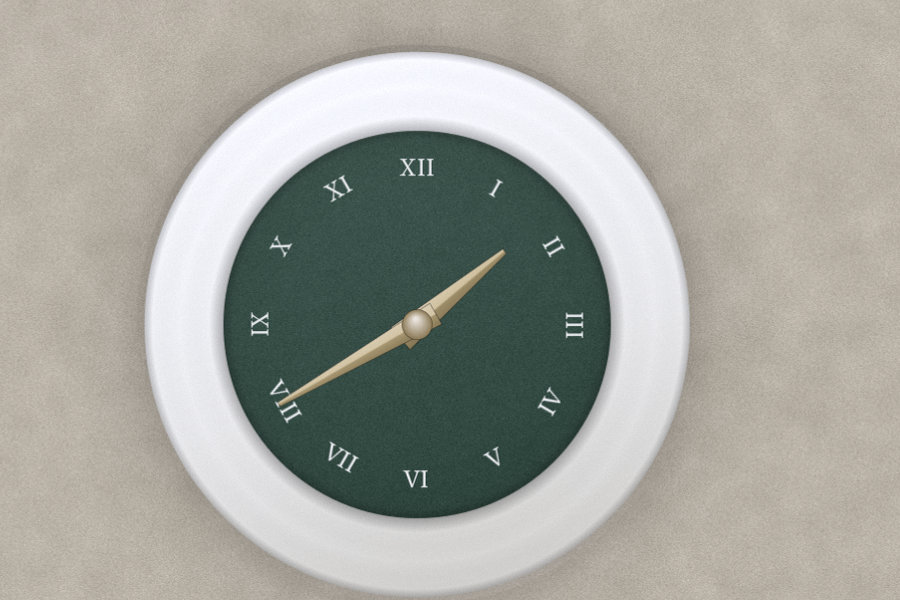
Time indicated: 1:40
